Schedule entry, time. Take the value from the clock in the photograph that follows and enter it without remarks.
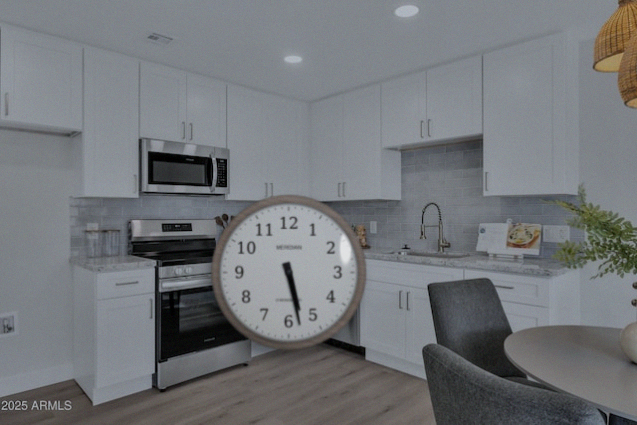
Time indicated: 5:28
